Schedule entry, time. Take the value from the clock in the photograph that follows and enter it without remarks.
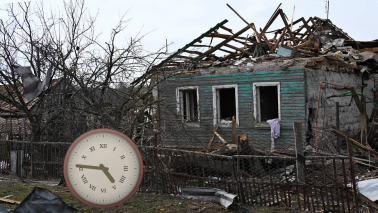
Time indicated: 4:46
